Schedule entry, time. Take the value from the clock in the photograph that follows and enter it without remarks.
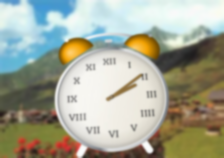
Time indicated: 2:09
